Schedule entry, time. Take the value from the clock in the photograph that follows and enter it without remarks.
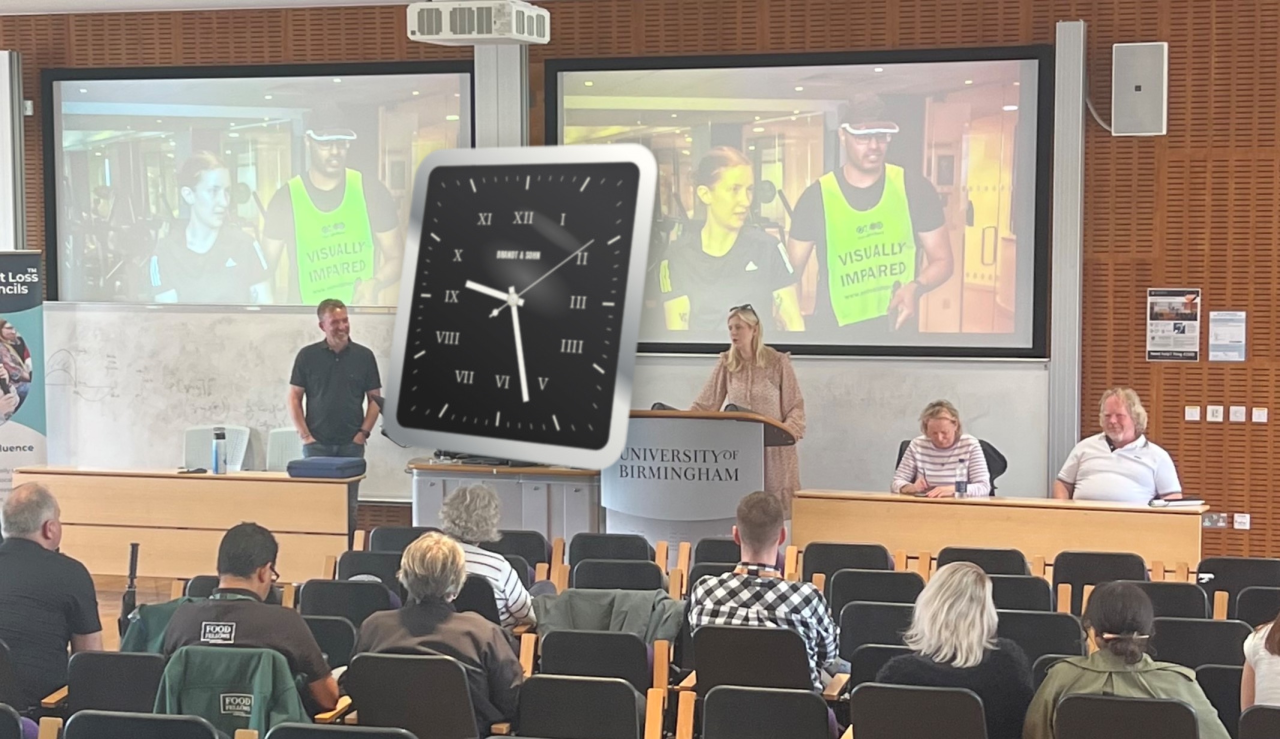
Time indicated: 9:27:09
